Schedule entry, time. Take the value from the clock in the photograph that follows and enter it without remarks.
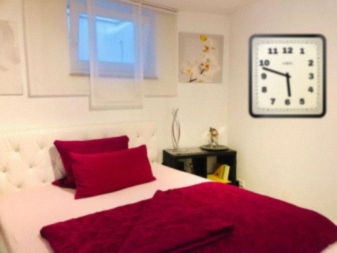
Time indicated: 5:48
